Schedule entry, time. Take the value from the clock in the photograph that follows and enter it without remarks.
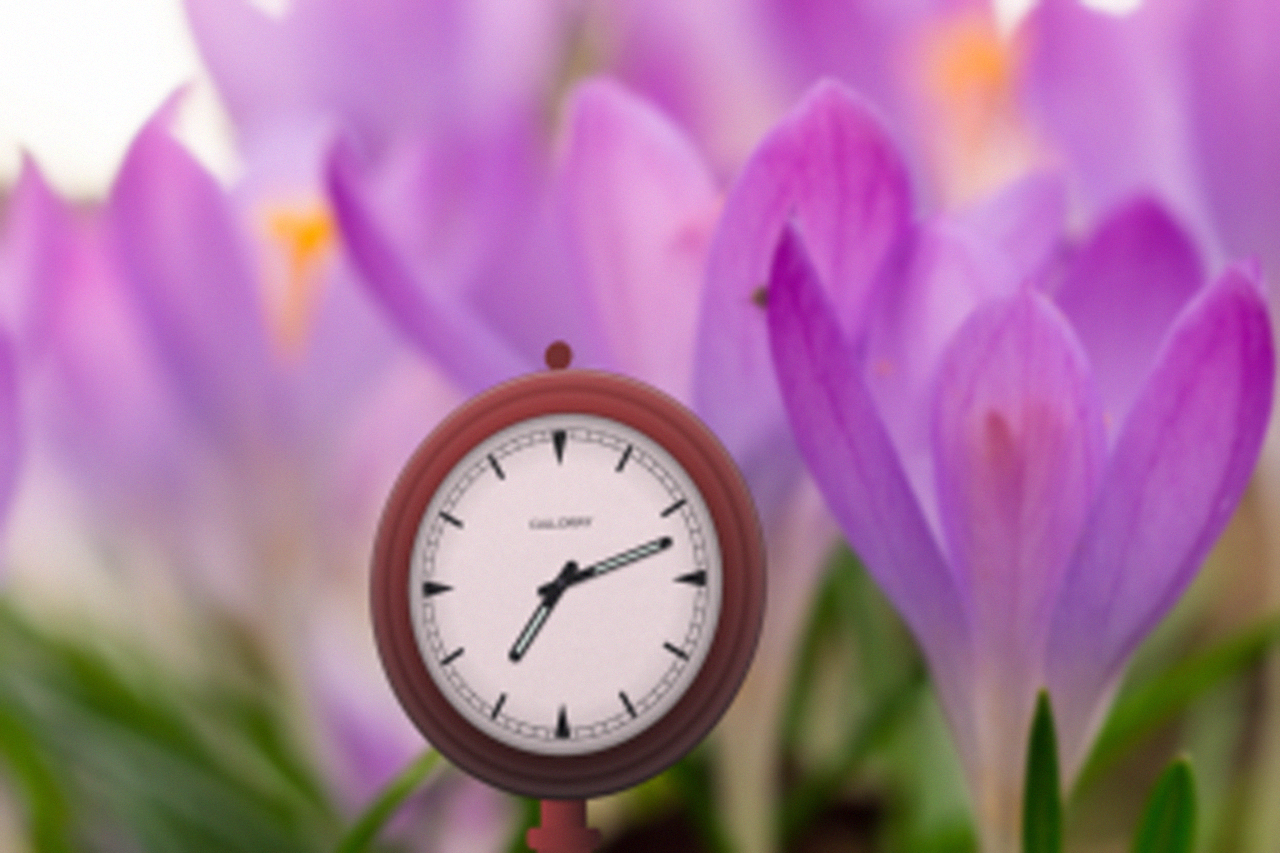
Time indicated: 7:12
